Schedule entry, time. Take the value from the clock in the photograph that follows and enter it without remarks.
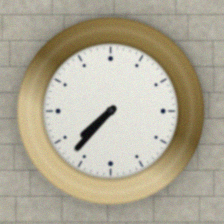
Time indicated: 7:37
